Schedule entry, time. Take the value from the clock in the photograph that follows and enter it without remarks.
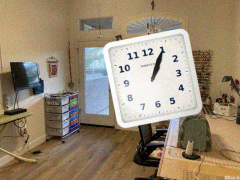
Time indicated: 1:05
